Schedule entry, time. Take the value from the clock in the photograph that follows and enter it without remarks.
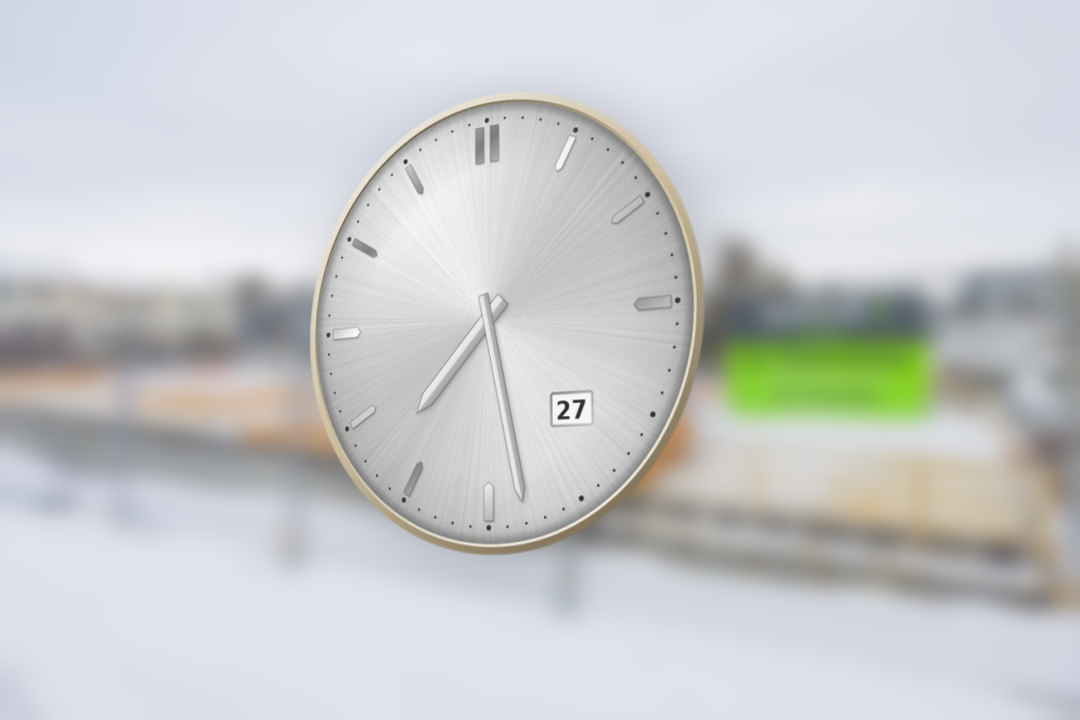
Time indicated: 7:28
